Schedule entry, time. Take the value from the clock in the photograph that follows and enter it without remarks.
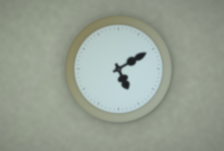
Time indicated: 5:10
